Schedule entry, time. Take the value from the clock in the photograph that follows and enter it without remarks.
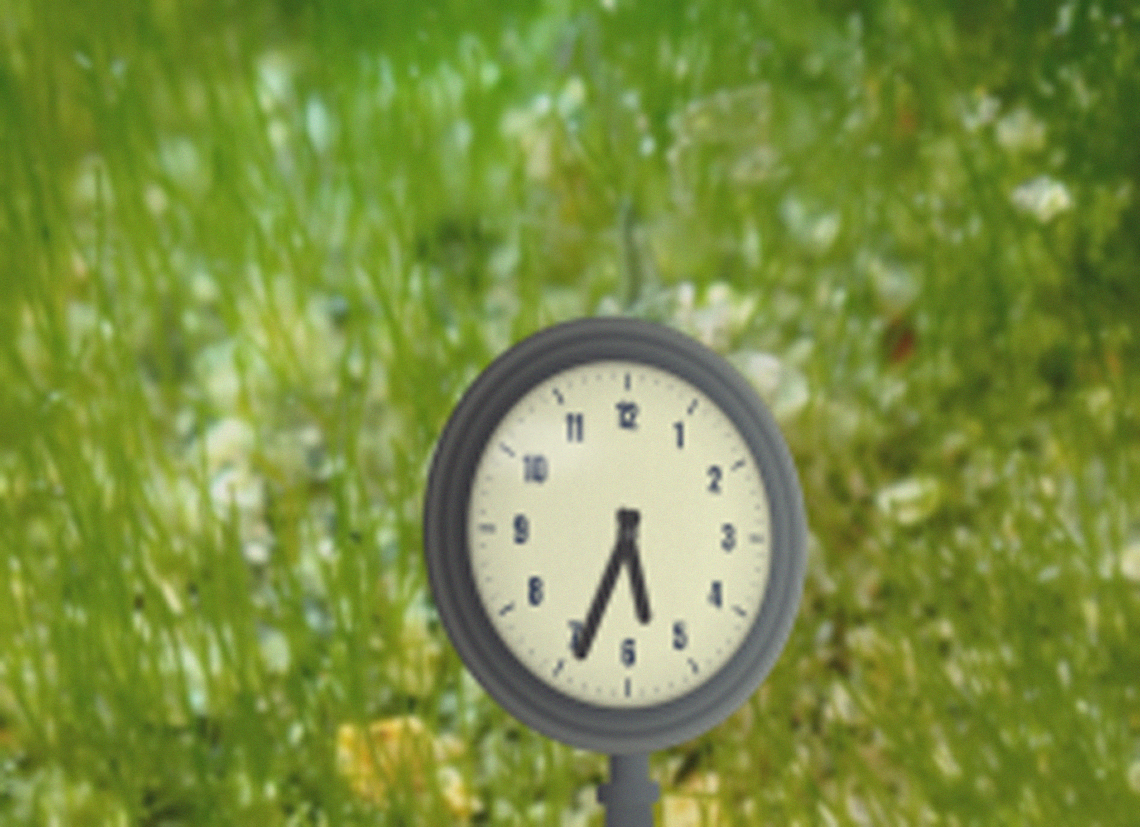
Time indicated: 5:34
